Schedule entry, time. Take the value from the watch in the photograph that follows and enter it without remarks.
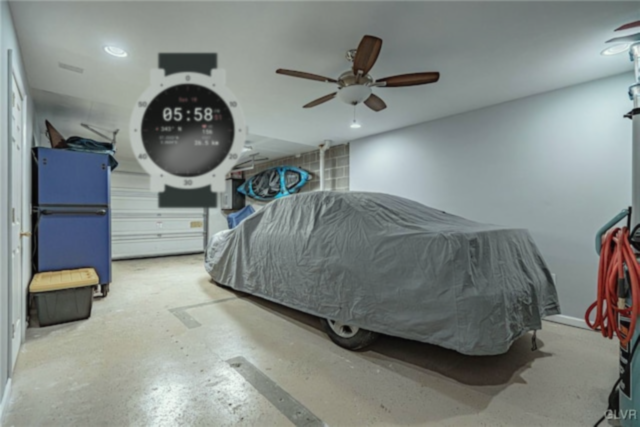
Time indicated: 5:58
